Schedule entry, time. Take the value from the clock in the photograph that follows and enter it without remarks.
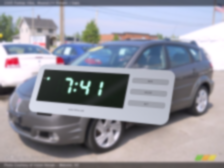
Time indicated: 7:41
